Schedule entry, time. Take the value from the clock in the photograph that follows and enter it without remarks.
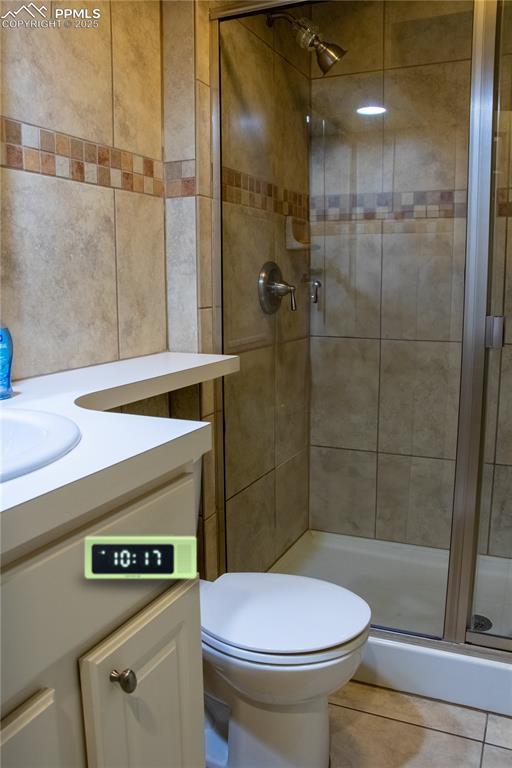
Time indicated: 10:17
